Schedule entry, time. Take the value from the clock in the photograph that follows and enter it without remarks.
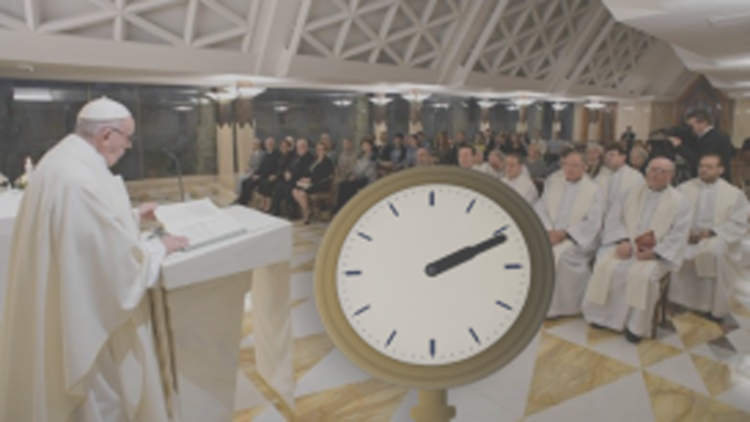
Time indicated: 2:11
